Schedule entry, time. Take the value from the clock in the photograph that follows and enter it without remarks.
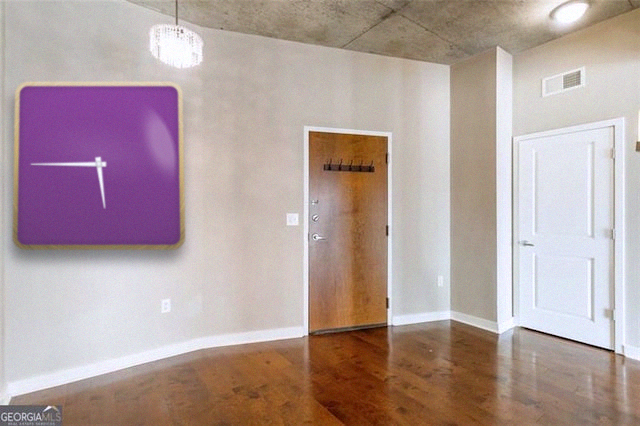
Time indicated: 5:45
